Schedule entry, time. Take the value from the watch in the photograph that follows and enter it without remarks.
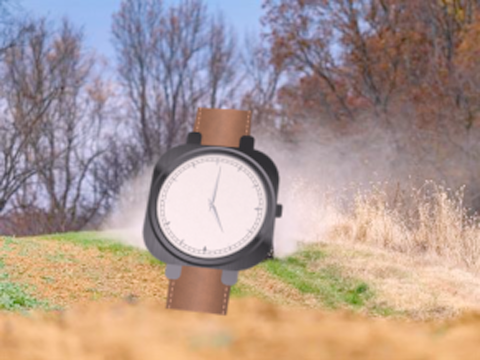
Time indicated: 5:01
